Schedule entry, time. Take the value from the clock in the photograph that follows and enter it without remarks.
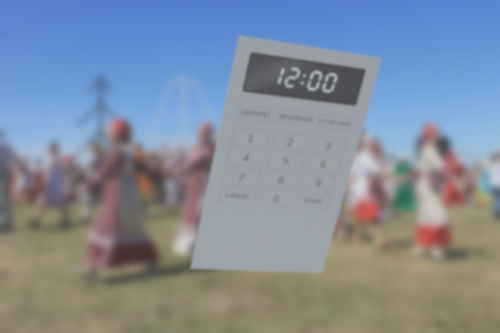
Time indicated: 12:00
